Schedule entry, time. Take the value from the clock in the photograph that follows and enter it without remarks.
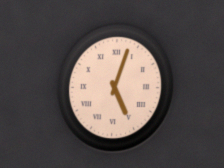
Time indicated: 5:03
